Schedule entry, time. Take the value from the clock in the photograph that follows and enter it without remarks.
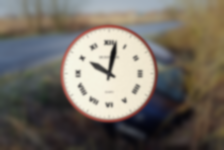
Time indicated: 10:02
